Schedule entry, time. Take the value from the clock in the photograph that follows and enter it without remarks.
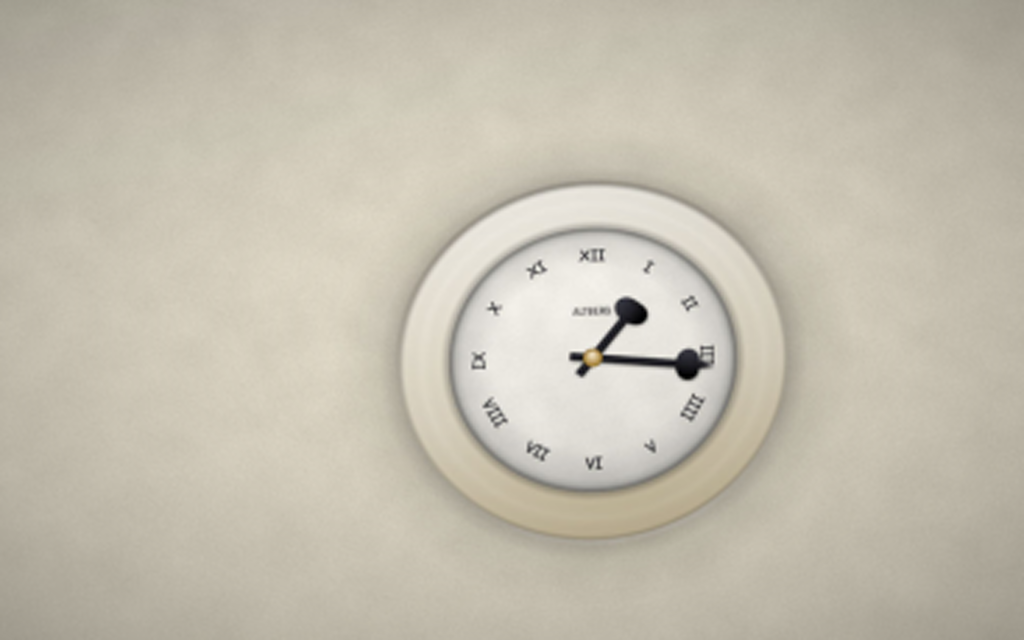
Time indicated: 1:16
